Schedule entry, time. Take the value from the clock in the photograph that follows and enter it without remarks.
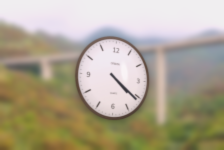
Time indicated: 4:21
